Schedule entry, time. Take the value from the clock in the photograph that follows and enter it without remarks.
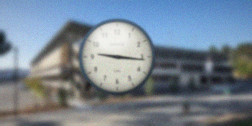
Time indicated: 9:16
